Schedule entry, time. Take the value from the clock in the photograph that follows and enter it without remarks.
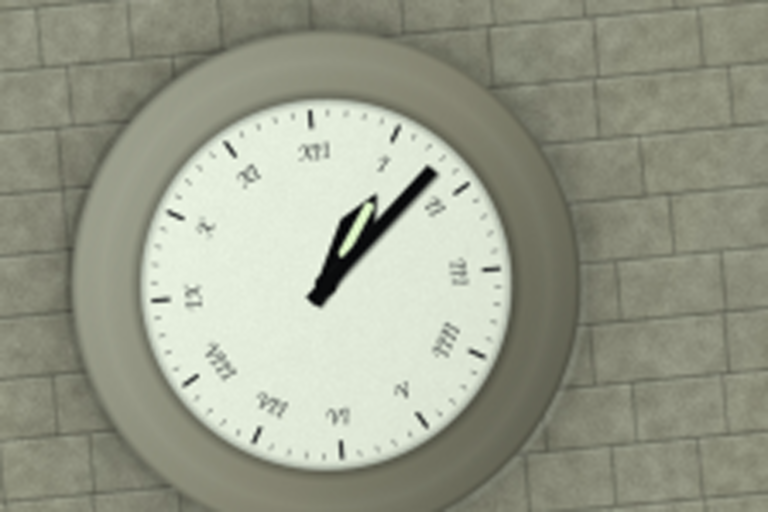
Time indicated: 1:08
